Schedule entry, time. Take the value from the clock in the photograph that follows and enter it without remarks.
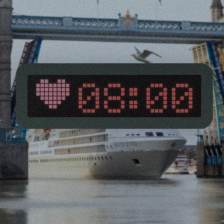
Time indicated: 8:00
